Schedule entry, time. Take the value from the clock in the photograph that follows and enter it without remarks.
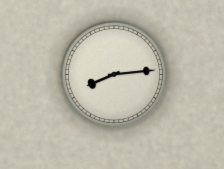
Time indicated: 8:14
